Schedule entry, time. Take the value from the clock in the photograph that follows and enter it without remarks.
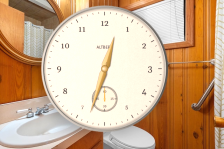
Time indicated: 12:33
